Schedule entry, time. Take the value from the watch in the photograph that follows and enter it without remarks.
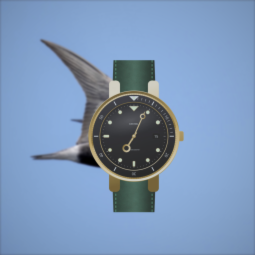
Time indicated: 7:04
